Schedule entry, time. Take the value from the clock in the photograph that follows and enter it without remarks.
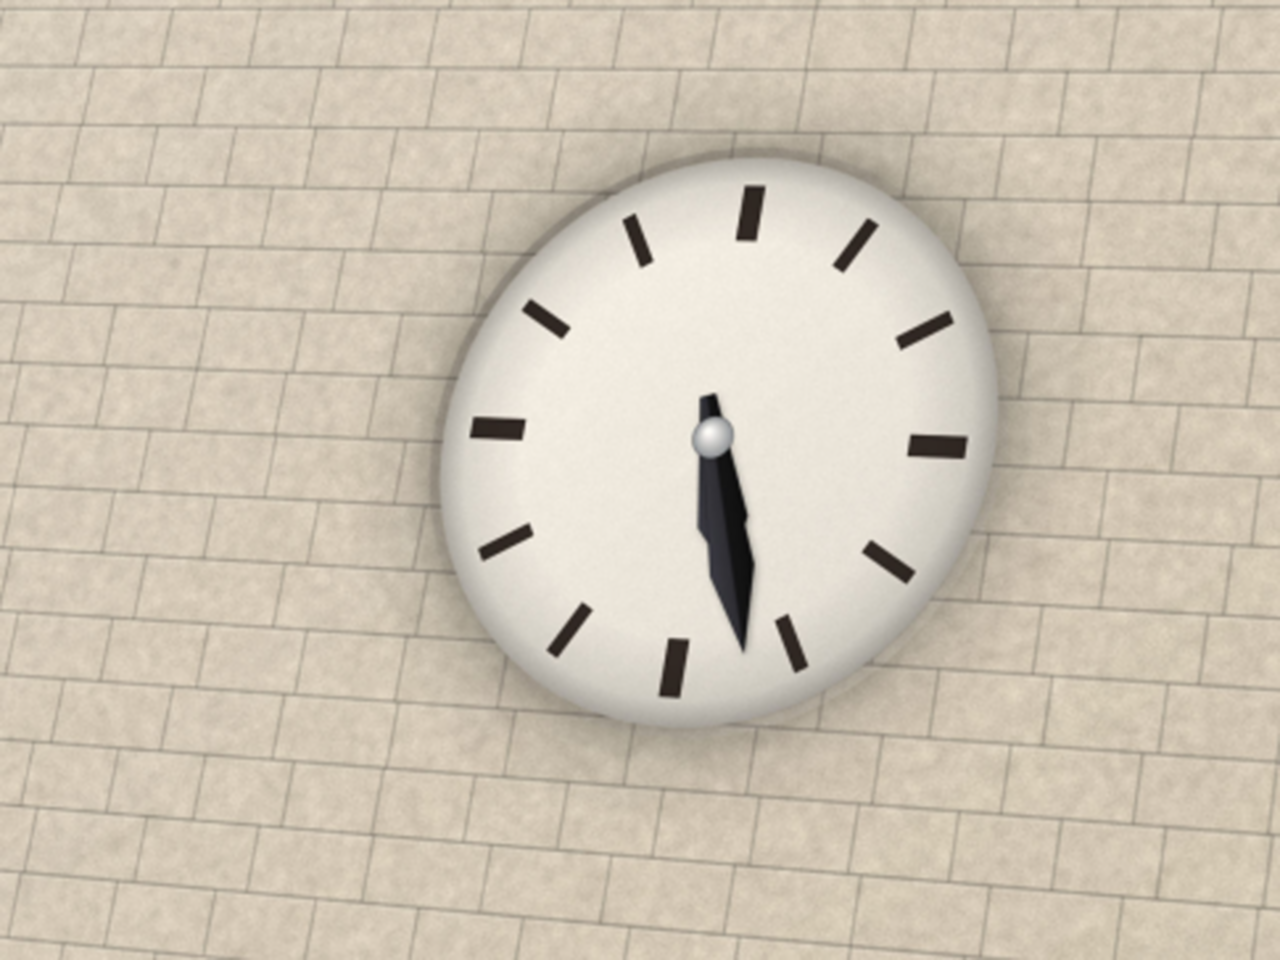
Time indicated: 5:27
